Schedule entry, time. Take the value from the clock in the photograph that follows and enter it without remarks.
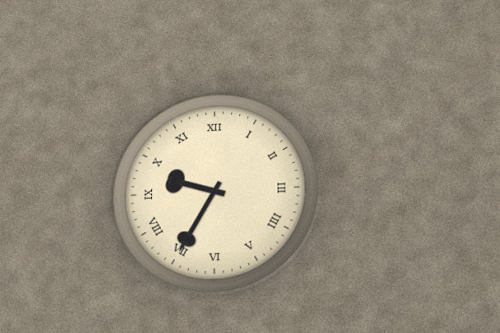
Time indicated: 9:35
